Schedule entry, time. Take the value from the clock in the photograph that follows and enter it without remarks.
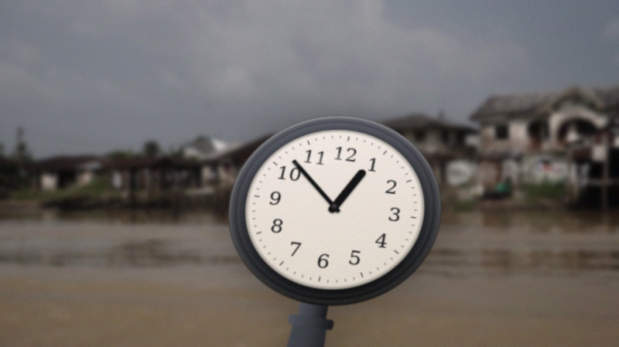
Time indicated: 12:52
